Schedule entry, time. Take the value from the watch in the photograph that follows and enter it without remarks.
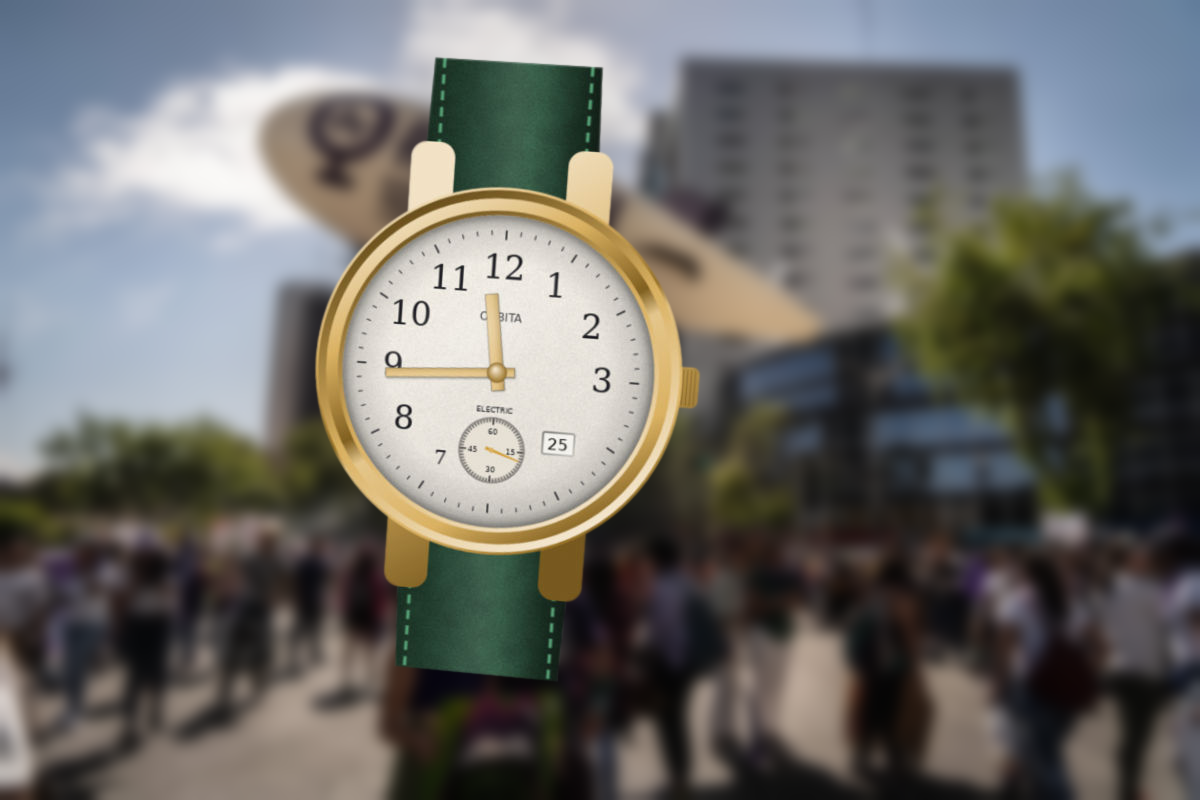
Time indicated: 11:44:18
